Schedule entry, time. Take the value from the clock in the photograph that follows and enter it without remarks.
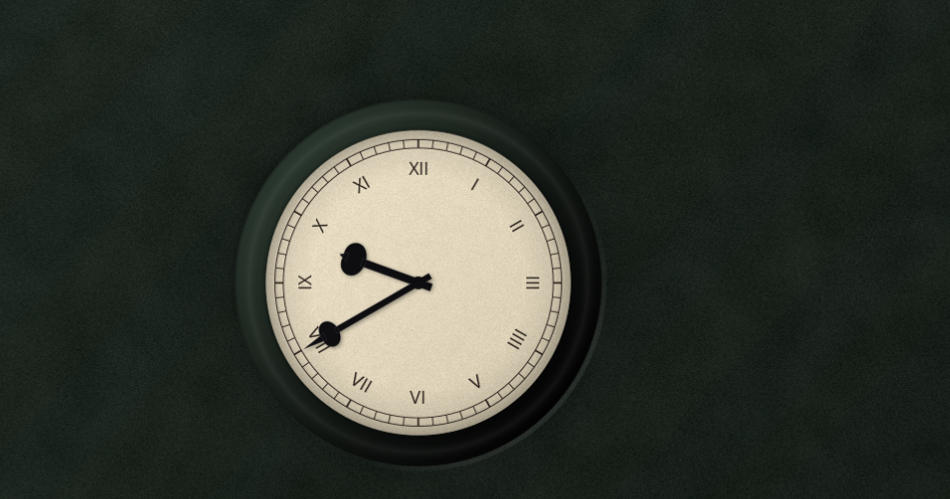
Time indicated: 9:40
